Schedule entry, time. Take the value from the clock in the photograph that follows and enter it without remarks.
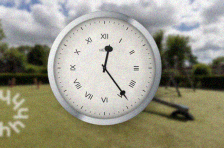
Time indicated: 12:24
